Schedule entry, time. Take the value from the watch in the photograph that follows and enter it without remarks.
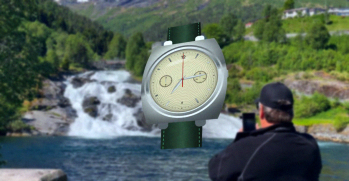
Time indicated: 7:14
